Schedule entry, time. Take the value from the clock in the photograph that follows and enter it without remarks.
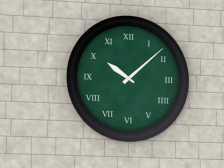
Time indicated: 10:08
